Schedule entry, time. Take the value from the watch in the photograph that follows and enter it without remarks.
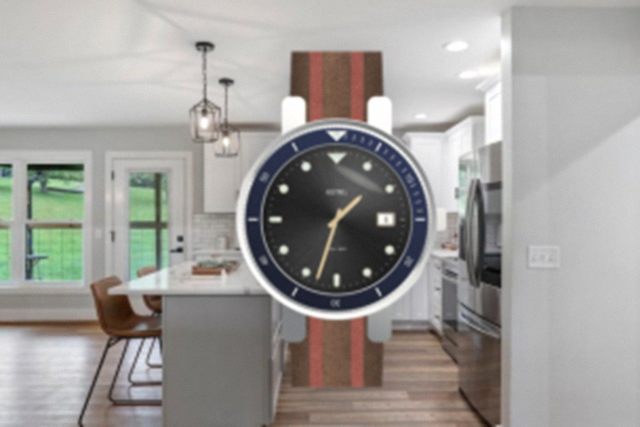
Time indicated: 1:33
